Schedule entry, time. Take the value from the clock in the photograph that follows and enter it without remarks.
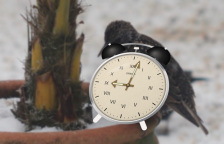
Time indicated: 9:02
